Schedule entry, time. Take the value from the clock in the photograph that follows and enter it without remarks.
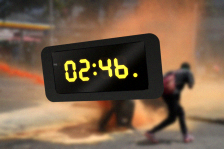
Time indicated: 2:46
